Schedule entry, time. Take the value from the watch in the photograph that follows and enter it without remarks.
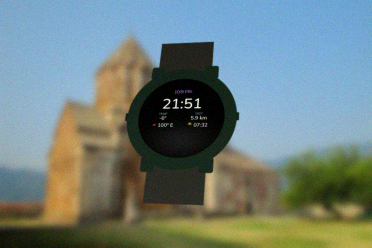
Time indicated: 21:51
